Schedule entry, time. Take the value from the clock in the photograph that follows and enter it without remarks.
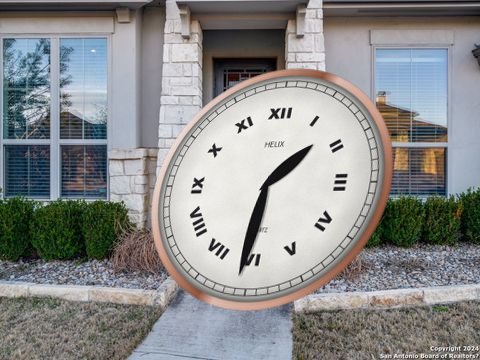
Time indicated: 1:31
